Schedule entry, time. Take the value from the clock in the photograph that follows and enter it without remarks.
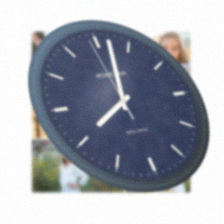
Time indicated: 8:01:59
